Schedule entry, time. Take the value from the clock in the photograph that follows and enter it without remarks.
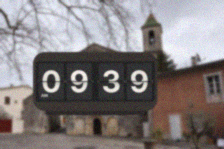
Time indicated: 9:39
